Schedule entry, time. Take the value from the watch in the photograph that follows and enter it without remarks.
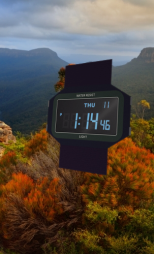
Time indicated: 1:14:46
